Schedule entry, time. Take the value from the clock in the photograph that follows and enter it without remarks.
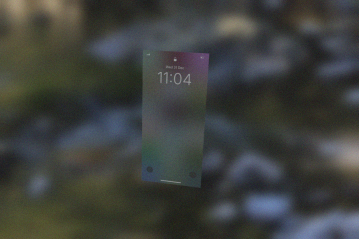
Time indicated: 11:04
